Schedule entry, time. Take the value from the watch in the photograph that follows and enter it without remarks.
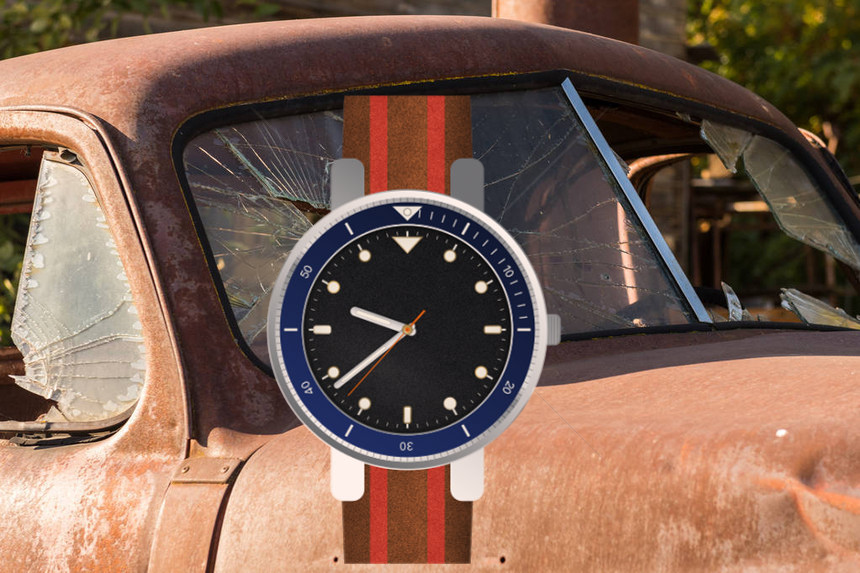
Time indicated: 9:38:37
